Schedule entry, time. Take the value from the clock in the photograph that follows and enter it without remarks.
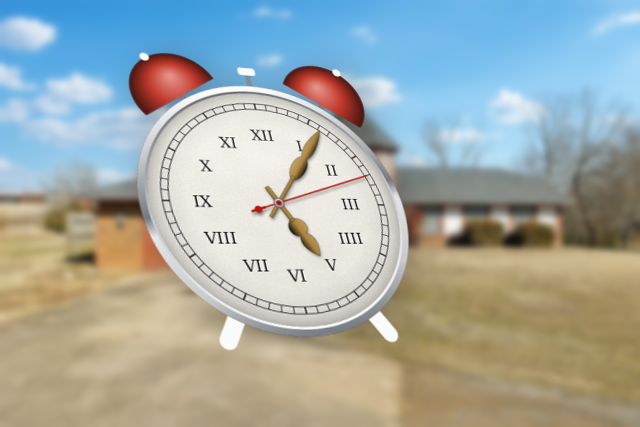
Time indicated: 5:06:12
